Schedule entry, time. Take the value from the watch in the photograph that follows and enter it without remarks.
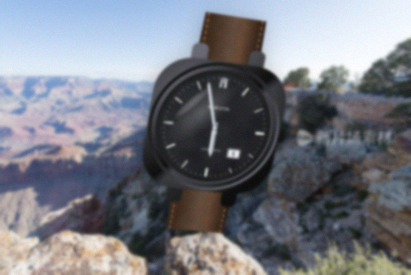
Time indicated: 5:57
